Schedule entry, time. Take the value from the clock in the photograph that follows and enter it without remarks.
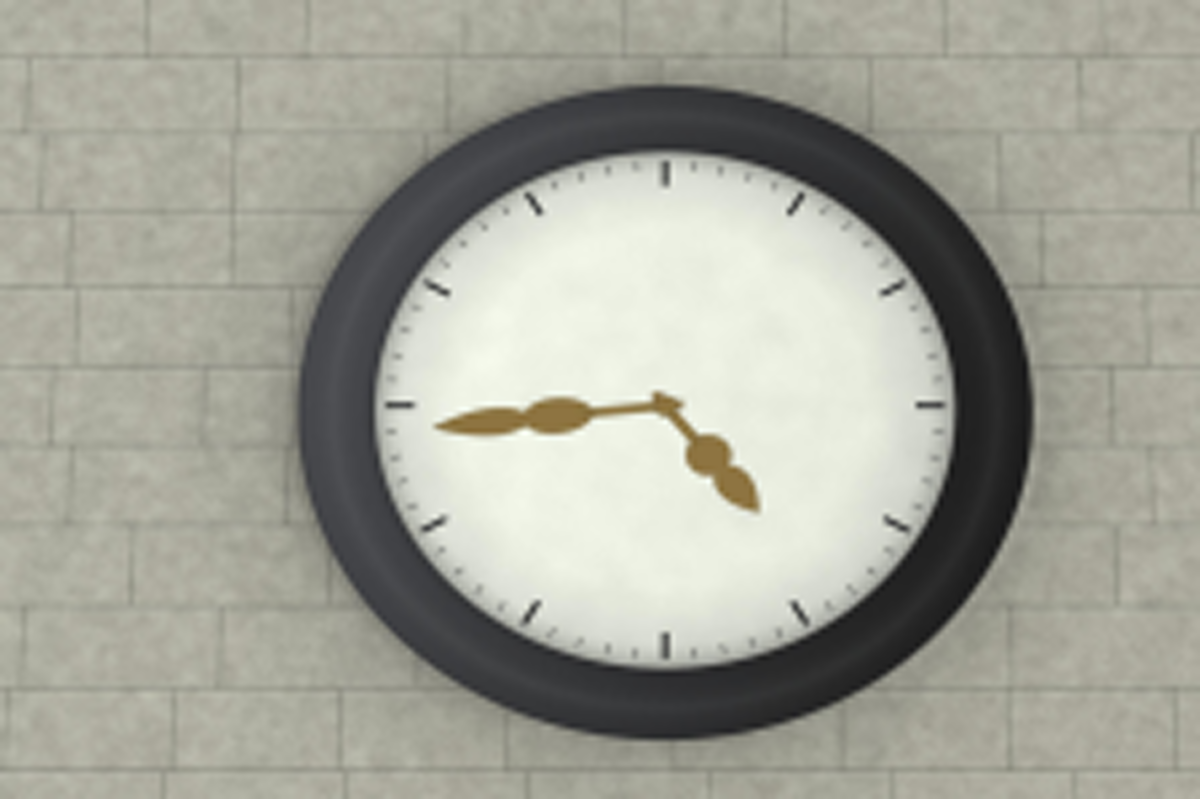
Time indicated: 4:44
